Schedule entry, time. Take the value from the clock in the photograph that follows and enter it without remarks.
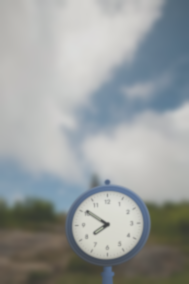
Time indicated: 7:51
